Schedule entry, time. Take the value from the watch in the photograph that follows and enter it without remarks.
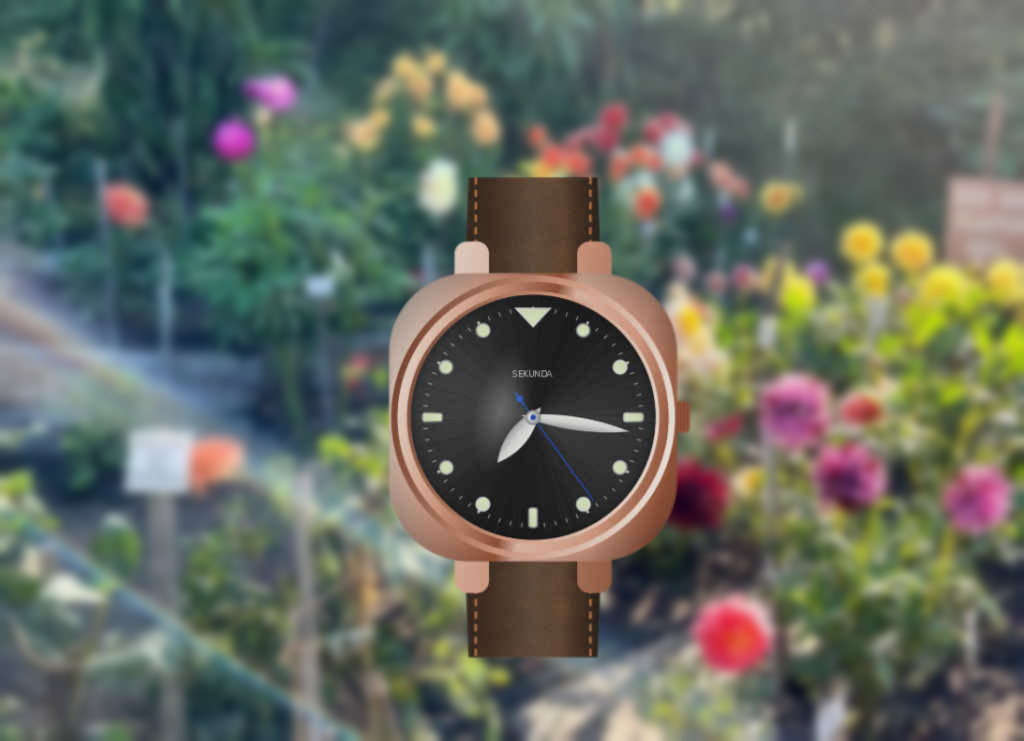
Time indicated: 7:16:24
